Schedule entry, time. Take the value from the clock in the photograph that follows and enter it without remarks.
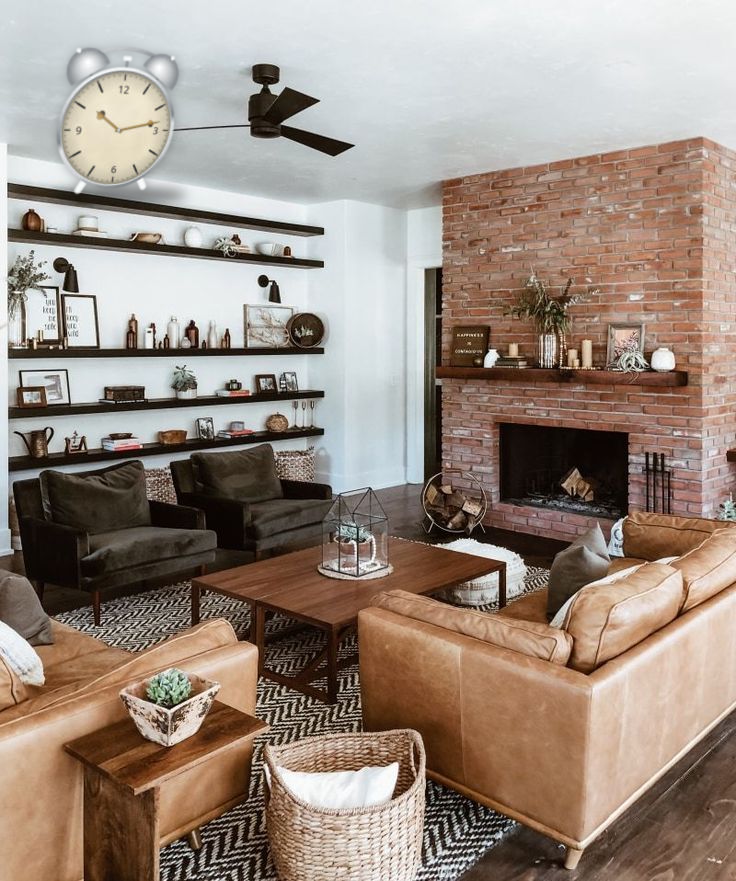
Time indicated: 10:13
